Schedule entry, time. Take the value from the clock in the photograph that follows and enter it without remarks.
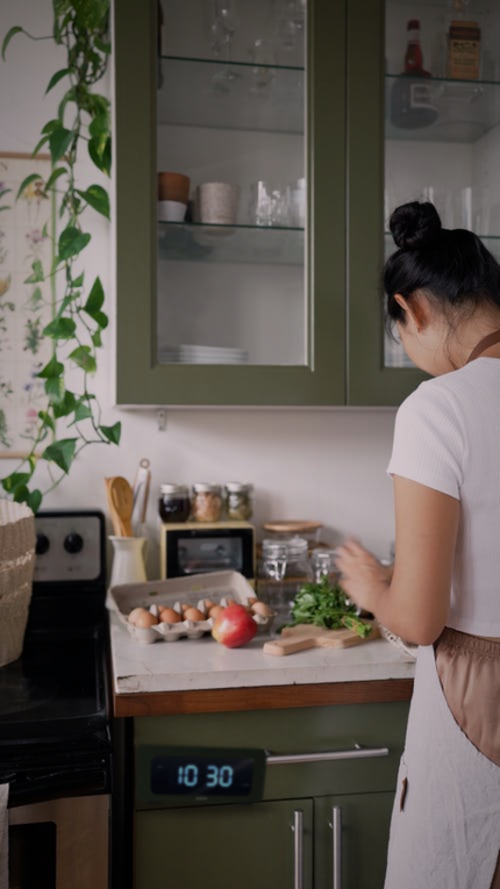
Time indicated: 10:30
